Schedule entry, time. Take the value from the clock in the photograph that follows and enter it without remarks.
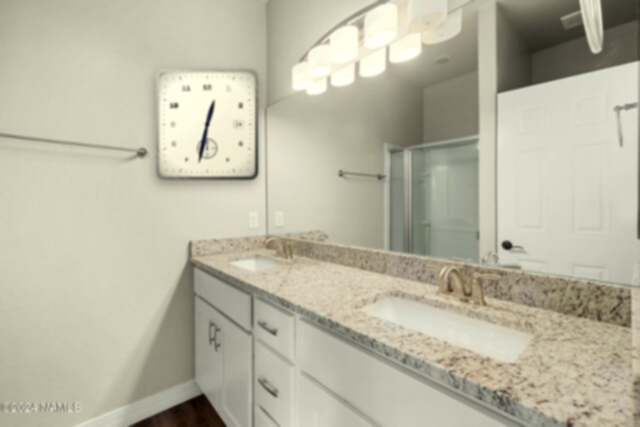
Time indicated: 12:32
